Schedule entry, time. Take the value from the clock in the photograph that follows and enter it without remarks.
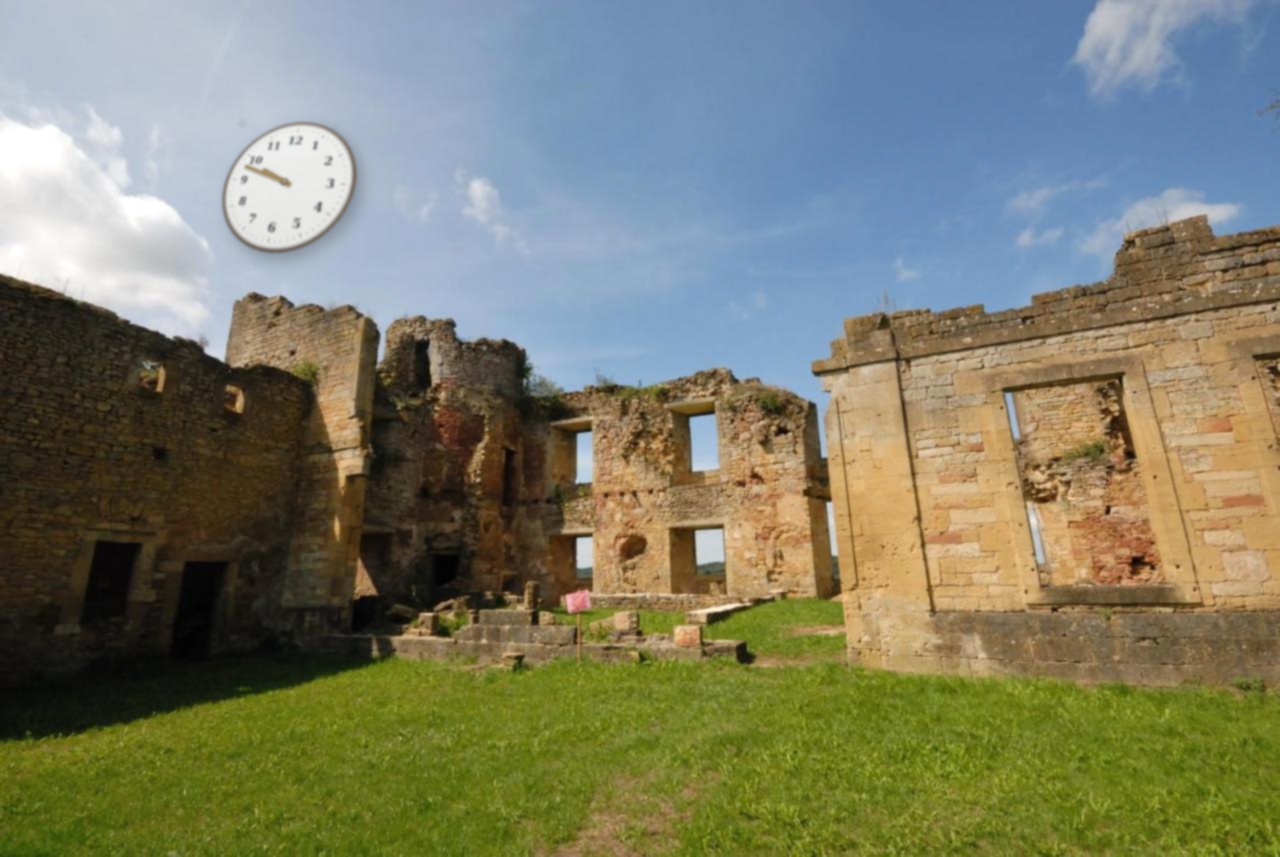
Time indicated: 9:48
